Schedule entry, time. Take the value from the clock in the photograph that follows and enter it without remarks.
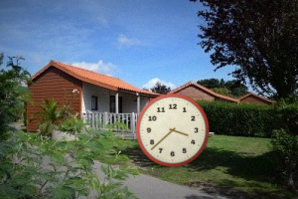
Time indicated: 3:38
